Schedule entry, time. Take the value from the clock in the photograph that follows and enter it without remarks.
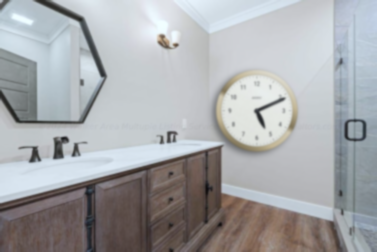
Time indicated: 5:11
